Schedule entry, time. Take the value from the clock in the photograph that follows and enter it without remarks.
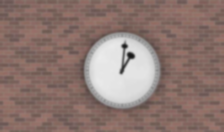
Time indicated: 1:01
